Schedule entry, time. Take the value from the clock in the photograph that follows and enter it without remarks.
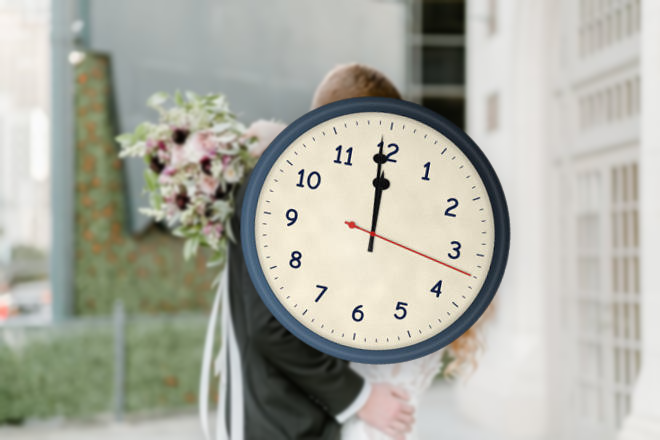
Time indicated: 11:59:17
